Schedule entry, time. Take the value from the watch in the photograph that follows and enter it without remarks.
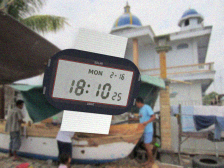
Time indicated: 18:10:25
